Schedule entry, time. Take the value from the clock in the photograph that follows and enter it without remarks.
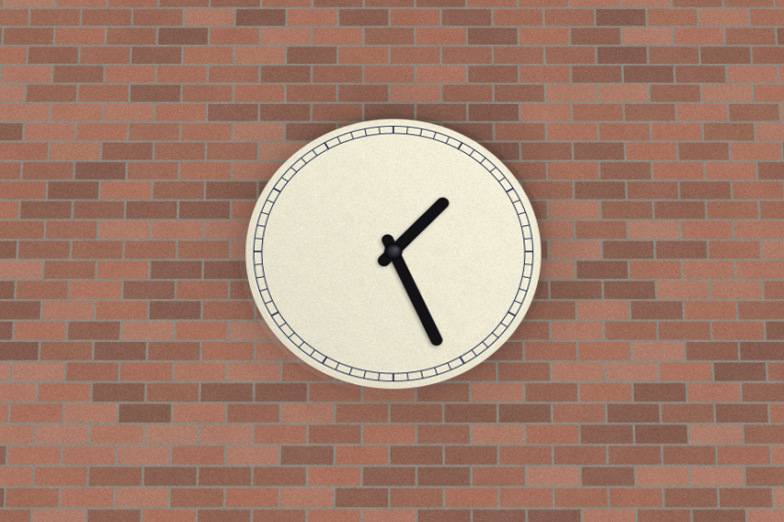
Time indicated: 1:26
